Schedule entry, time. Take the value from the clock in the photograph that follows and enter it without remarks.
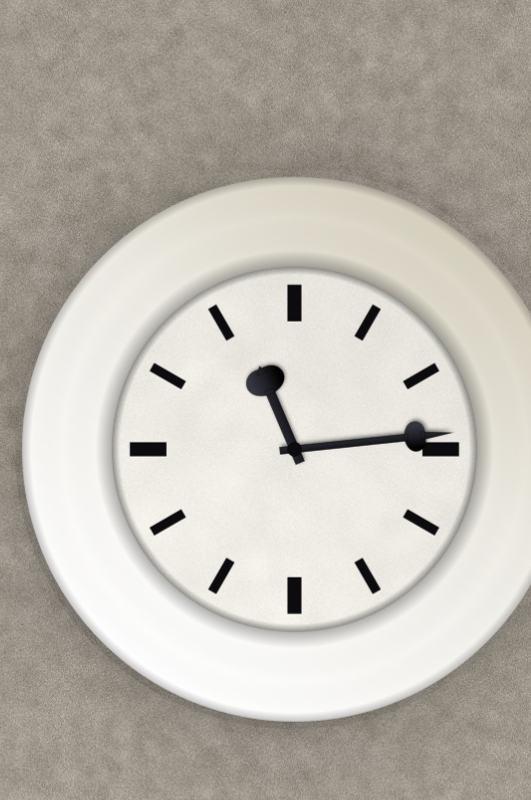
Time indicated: 11:14
